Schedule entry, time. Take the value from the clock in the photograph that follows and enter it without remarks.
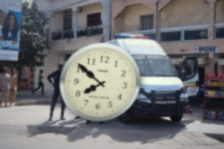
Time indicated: 7:51
